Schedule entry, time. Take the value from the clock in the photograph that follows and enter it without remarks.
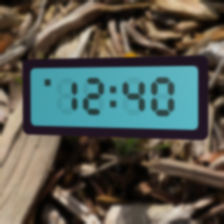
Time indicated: 12:40
